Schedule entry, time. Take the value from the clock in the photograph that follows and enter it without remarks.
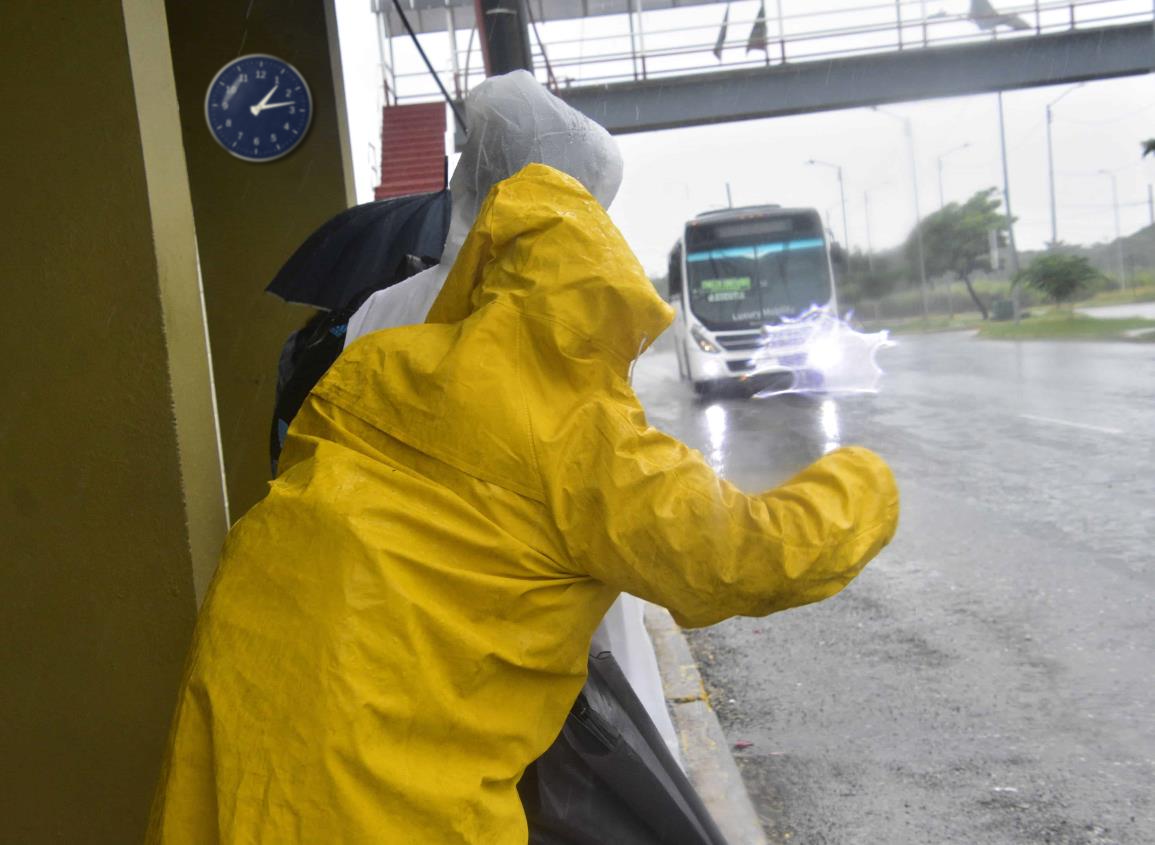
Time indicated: 1:13
